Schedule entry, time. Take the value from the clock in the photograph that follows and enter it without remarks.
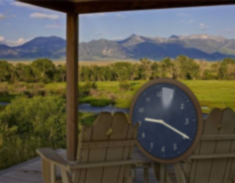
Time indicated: 9:20
